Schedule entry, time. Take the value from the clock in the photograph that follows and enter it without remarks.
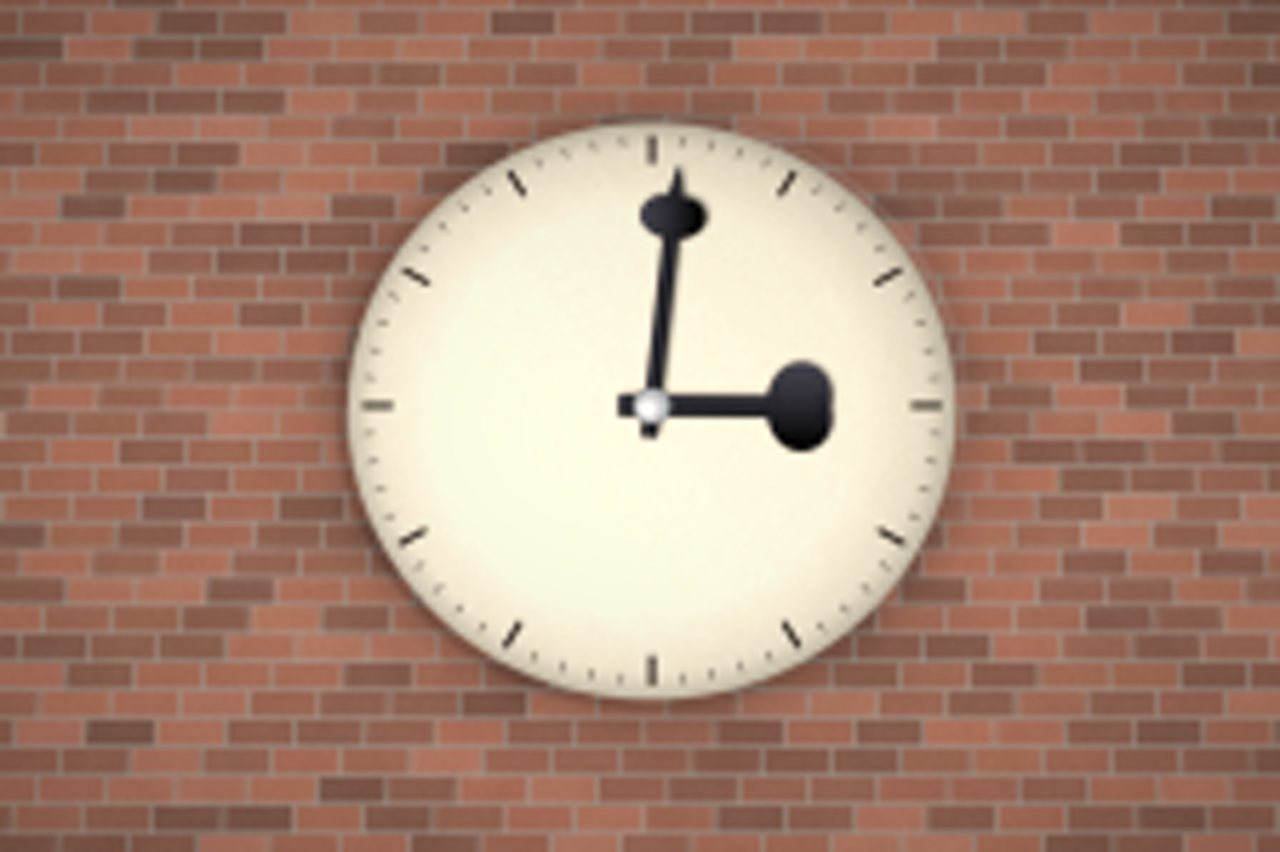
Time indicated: 3:01
